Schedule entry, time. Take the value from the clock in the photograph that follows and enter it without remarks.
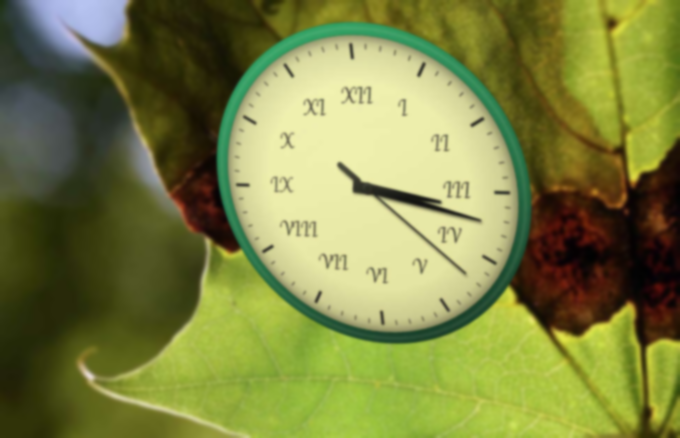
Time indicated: 3:17:22
